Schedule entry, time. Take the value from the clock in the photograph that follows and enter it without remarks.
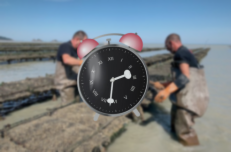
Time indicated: 2:32
